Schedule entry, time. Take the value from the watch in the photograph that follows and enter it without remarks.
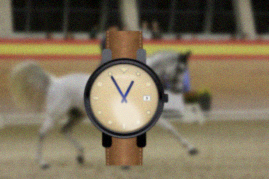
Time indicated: 12:55
